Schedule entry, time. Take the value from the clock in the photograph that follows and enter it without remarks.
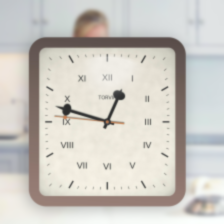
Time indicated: 12:47:46
